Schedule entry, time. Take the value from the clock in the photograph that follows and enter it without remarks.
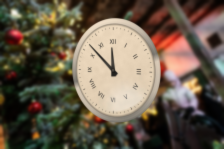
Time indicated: 11:52
